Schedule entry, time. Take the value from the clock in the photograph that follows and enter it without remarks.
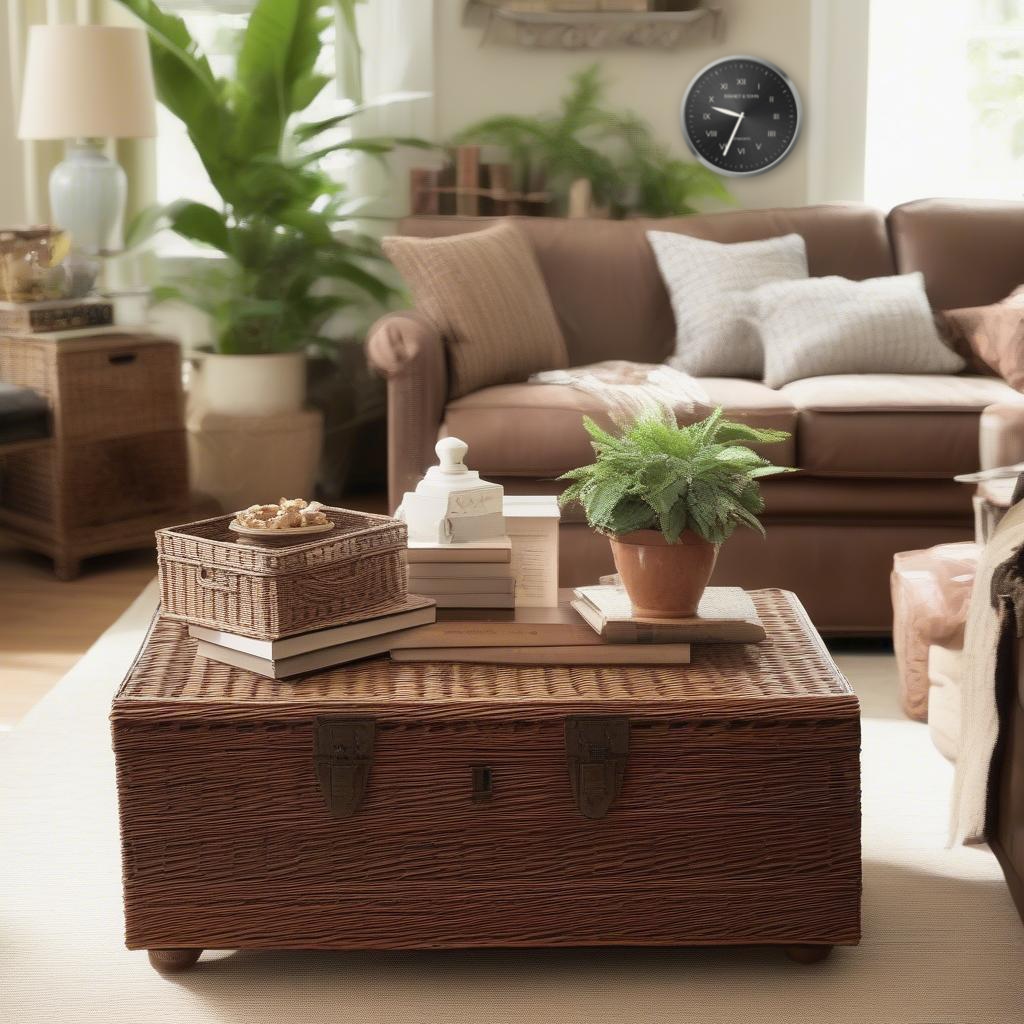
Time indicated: 9:34
